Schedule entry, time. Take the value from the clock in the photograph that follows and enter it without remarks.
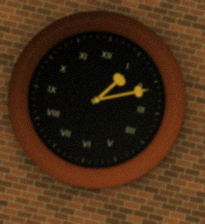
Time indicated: 1:11
